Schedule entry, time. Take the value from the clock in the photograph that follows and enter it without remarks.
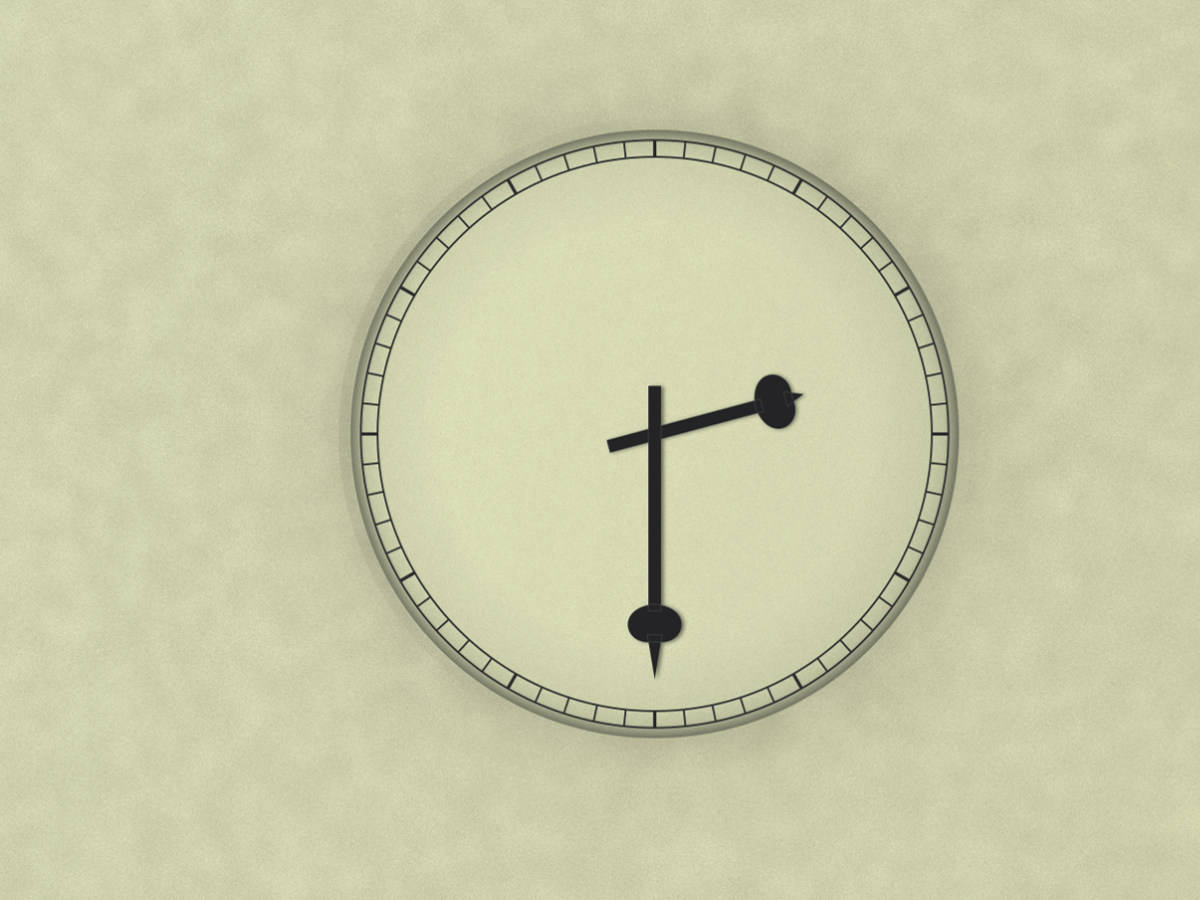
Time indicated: 2:30
